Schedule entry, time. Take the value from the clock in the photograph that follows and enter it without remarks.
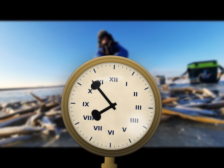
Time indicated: 7:53
